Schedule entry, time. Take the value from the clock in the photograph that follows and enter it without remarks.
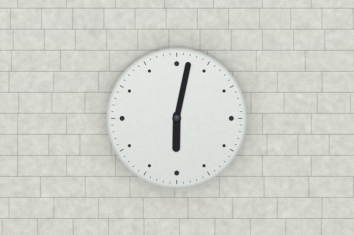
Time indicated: 6:02
